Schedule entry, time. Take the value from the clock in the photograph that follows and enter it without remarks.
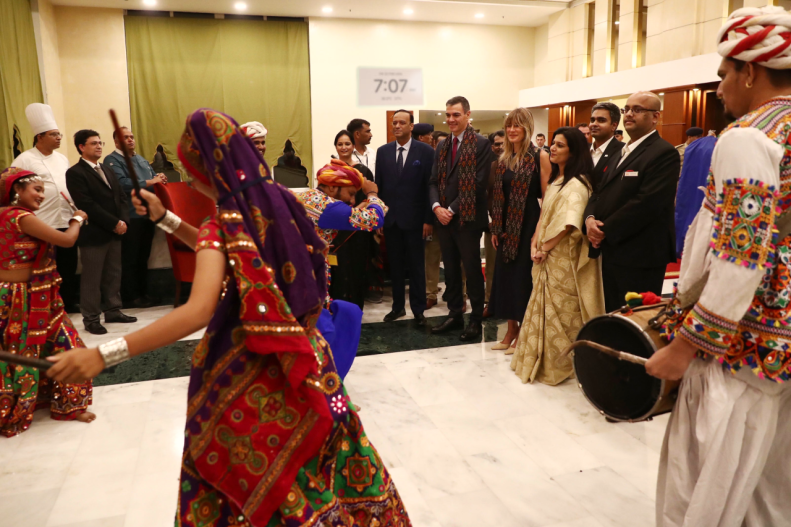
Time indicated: 7:07
